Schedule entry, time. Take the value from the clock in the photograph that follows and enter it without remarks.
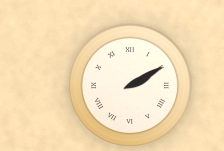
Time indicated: 2:10
